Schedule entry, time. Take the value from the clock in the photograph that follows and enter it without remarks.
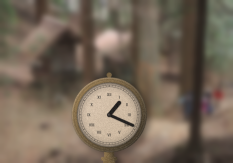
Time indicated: 1:19
